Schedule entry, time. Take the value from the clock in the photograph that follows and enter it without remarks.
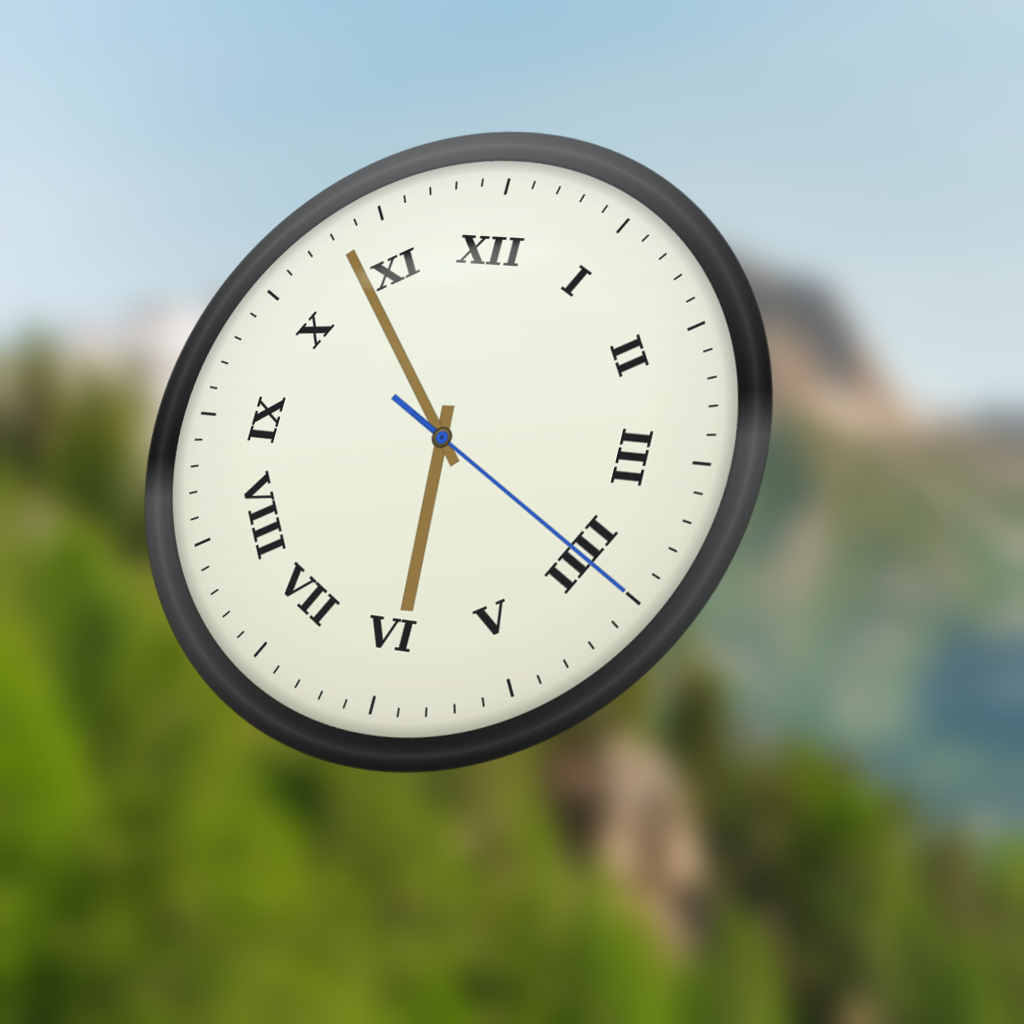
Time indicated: 5:53:20
